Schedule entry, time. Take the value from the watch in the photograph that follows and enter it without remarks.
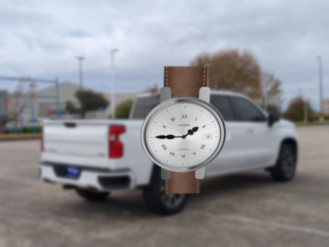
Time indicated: 1:45
